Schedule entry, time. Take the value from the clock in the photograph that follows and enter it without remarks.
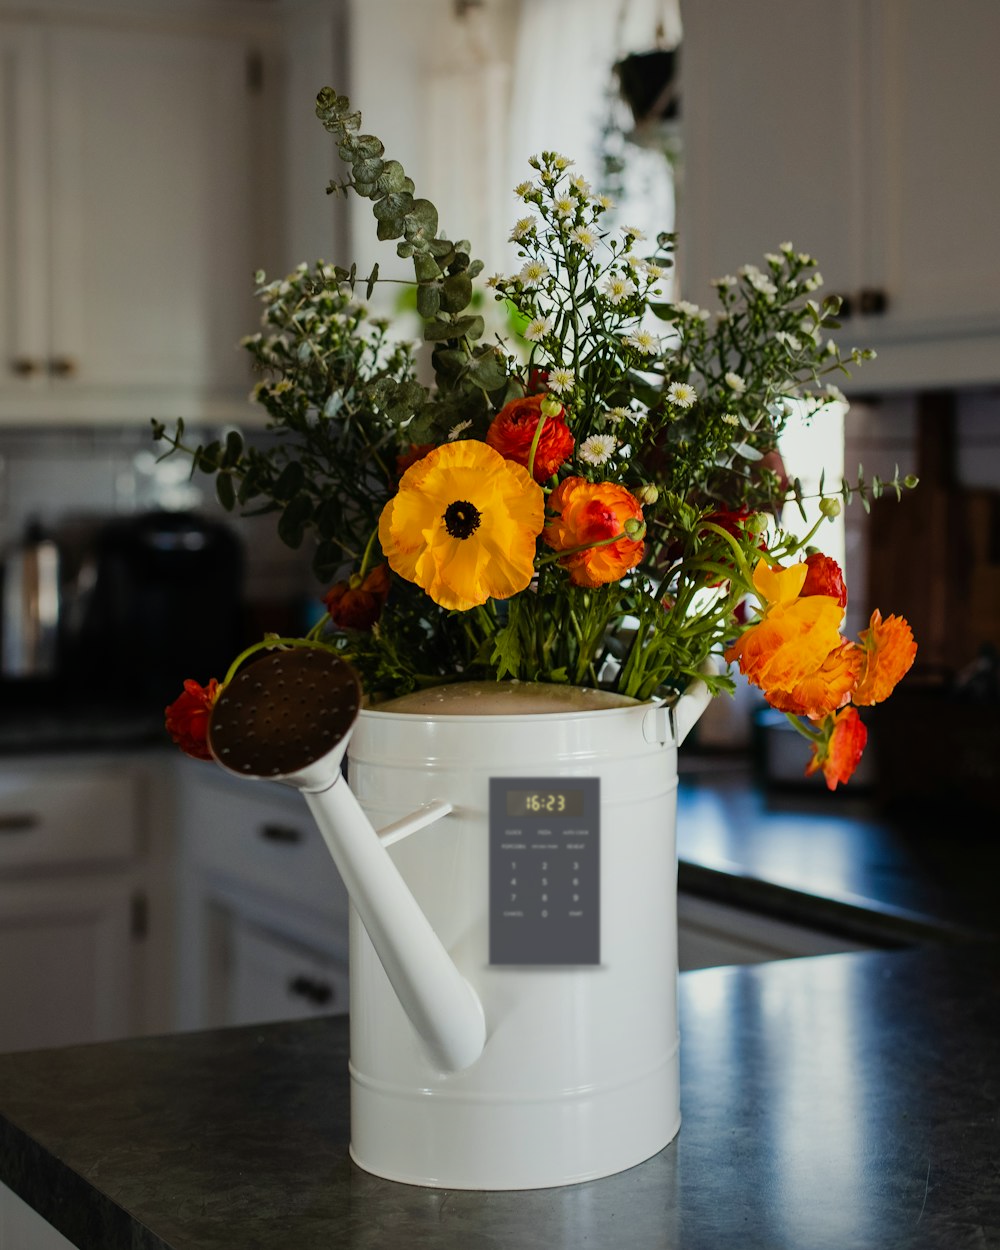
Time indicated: 16:23
